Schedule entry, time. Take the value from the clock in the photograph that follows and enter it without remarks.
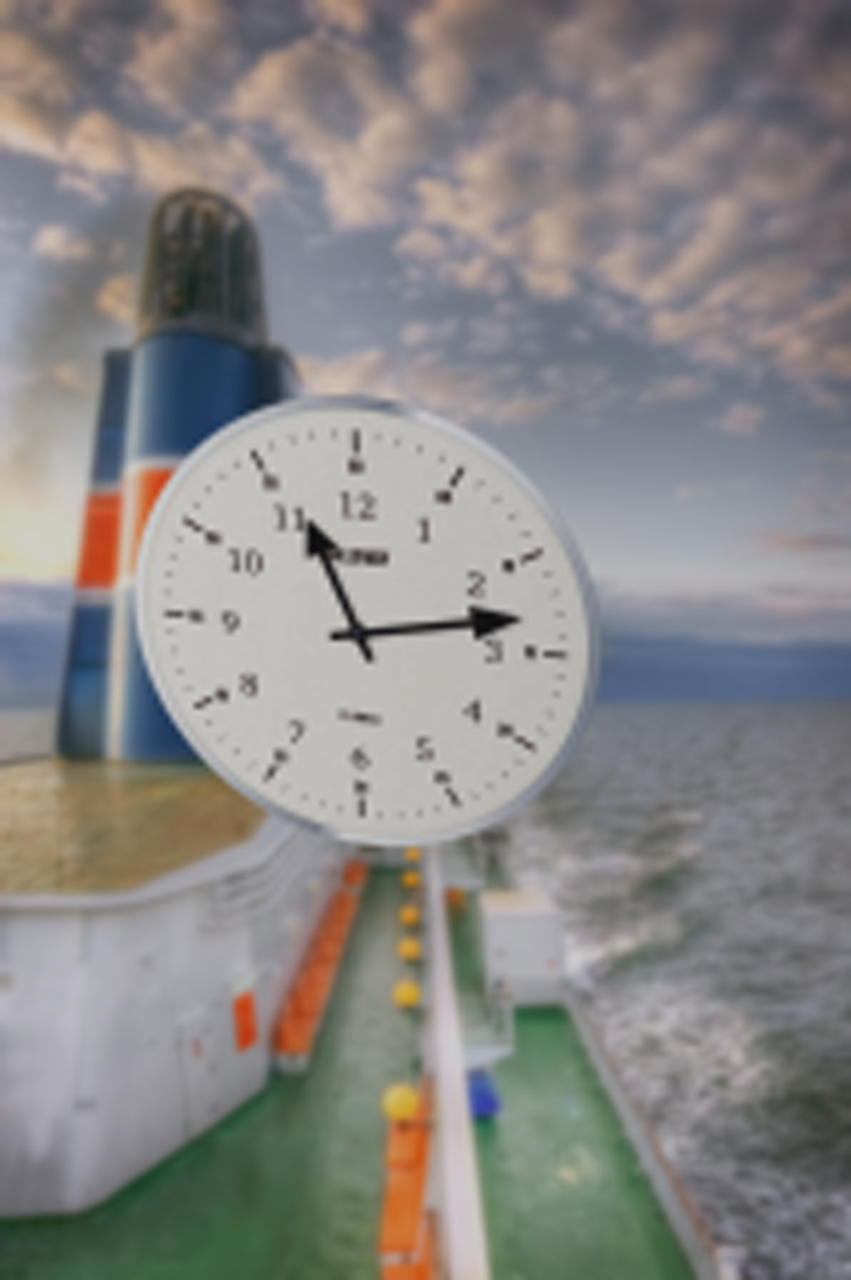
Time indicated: 11:13
